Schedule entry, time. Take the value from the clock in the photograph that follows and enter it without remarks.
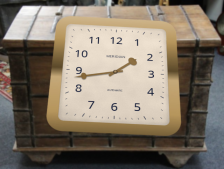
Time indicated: 1:43
